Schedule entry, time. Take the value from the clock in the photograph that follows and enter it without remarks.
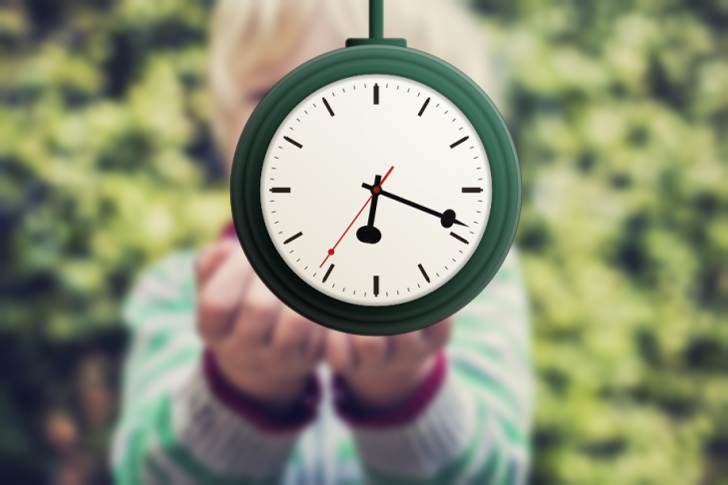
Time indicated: 6:18:36
